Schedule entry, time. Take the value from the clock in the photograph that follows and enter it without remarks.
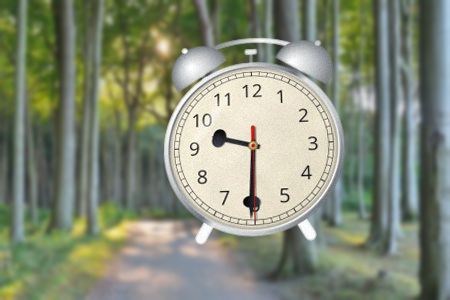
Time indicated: 9:30:30
